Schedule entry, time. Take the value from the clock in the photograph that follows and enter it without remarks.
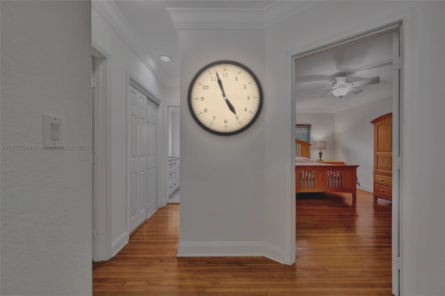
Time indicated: 4:57
